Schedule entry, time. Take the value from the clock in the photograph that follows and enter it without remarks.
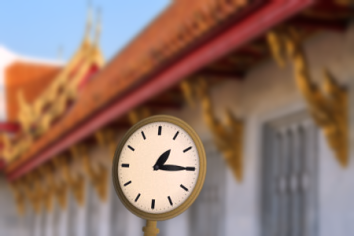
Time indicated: 1:15
